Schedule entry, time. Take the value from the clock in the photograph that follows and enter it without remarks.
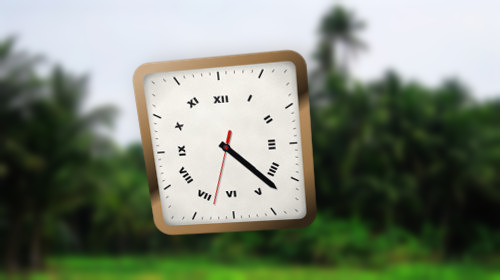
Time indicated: 4:22:33
